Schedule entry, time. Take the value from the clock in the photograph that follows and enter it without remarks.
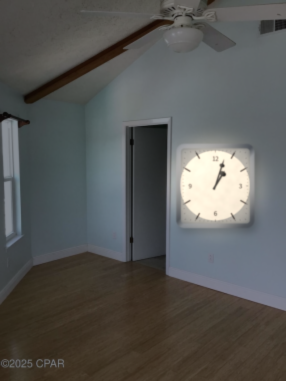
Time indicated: 1:03
